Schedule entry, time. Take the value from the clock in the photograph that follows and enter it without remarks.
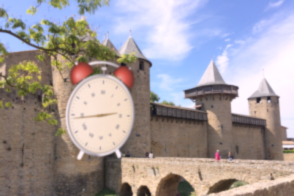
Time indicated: 2:44
